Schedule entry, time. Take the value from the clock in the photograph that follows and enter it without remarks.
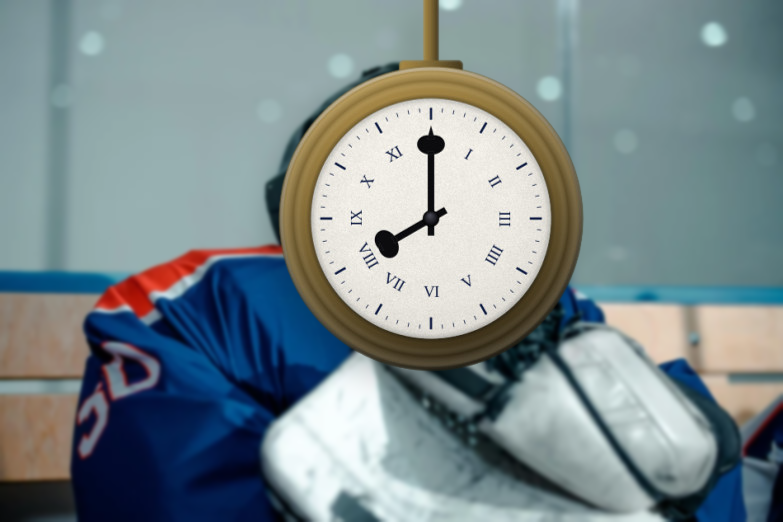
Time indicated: 8:00
